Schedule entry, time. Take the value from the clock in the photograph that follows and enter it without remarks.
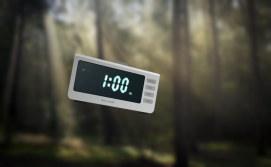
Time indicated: 1:00
